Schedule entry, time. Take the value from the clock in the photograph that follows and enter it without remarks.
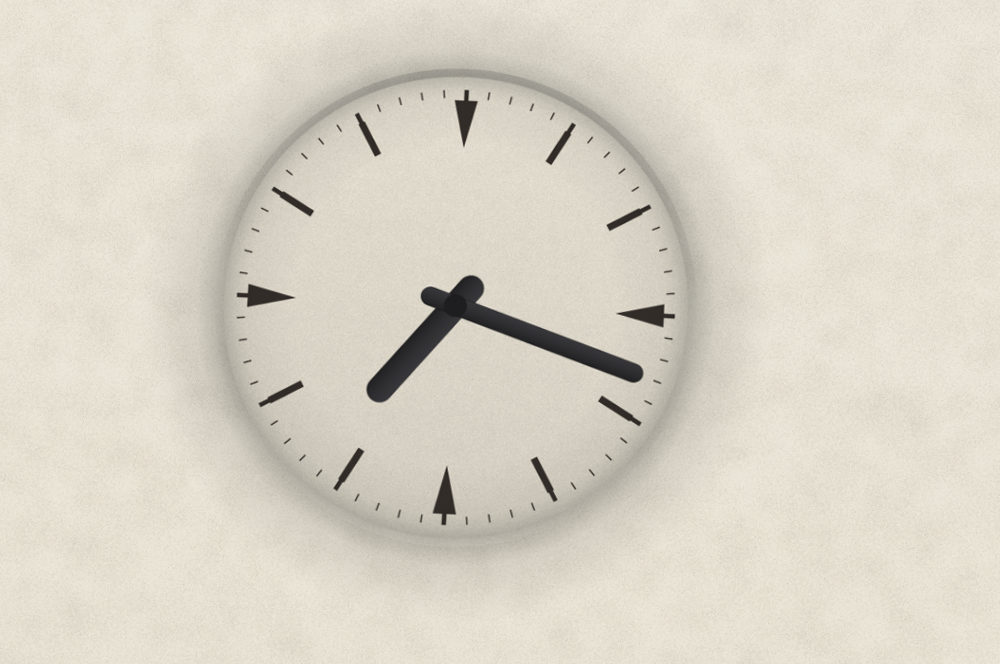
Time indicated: 7:18
